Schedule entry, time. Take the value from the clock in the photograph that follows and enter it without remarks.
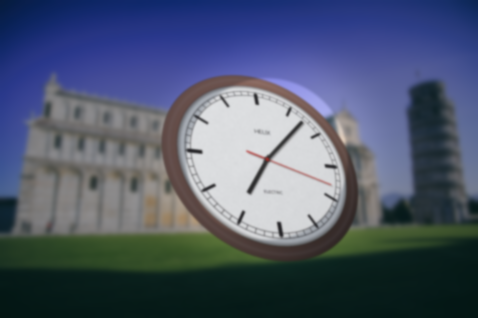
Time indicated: 7:07:18
